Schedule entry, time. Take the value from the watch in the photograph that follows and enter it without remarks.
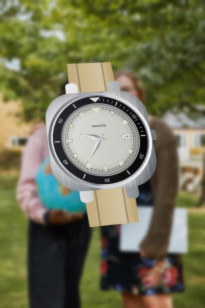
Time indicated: 9:36
